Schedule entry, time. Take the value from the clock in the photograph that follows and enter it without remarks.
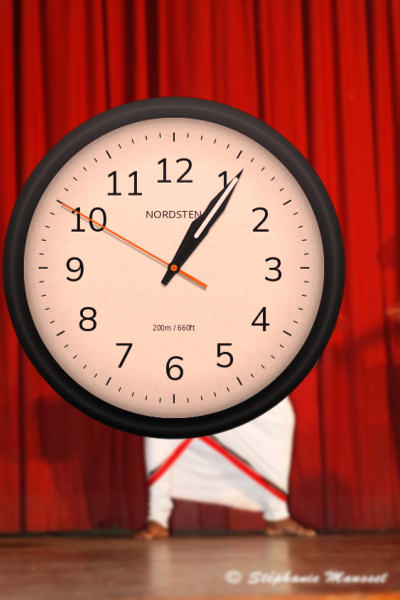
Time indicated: 1:05:50
